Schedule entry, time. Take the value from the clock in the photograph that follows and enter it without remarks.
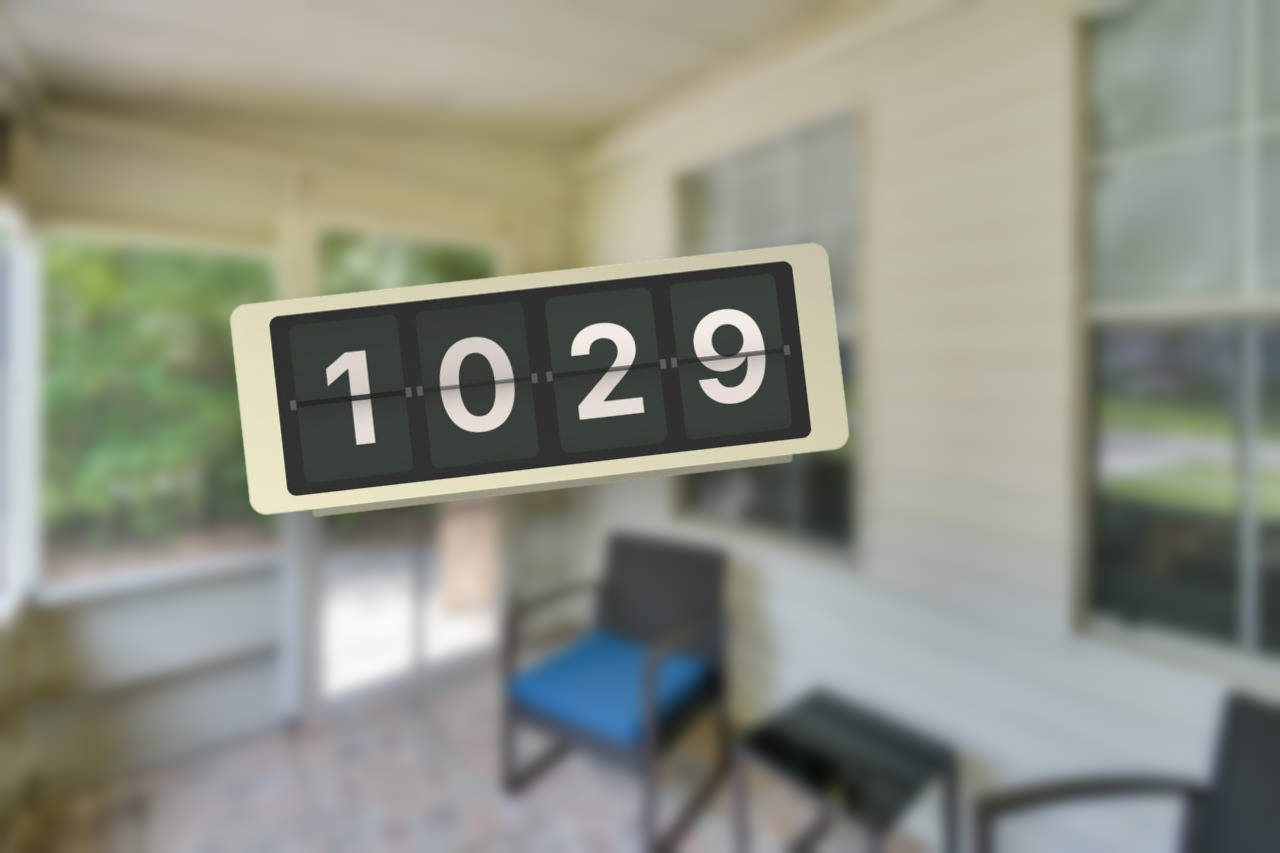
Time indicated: 10:29
